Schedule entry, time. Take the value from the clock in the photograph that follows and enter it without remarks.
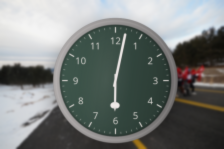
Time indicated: 6:02
